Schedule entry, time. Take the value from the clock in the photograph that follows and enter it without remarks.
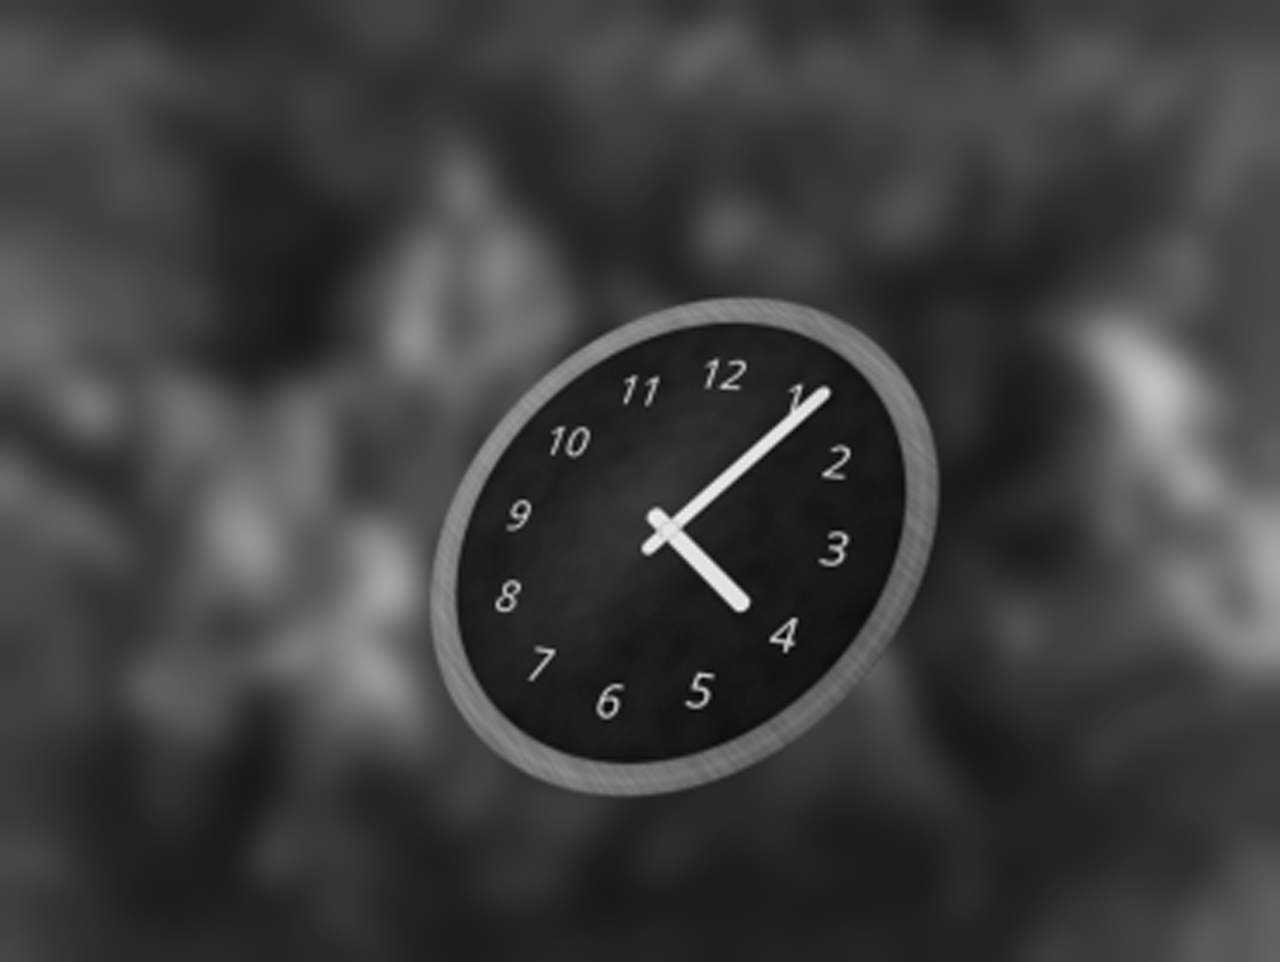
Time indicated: 4:06
